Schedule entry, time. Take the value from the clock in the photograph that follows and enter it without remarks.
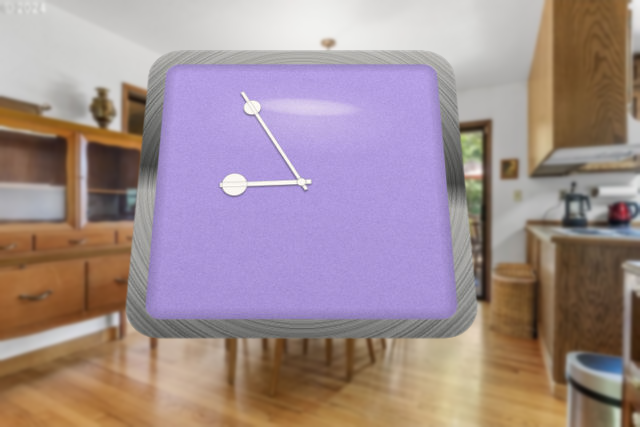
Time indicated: 8:55
